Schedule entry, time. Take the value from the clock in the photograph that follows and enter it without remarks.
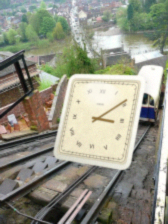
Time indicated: 3:09
